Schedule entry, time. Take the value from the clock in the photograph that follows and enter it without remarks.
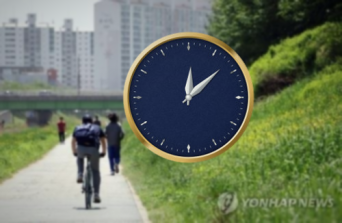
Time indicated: 12:08
